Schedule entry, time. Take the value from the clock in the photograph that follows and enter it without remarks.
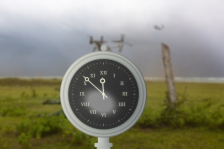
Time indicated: 11:52
